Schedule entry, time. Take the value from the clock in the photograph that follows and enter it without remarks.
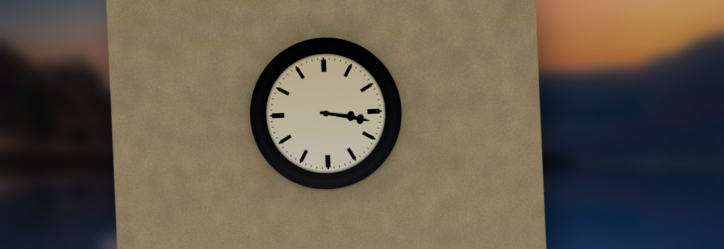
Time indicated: 3:17
